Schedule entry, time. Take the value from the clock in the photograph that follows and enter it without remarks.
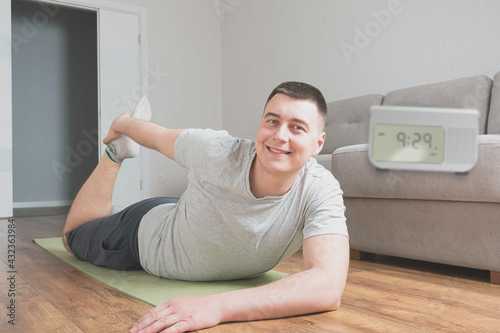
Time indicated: 9:29
